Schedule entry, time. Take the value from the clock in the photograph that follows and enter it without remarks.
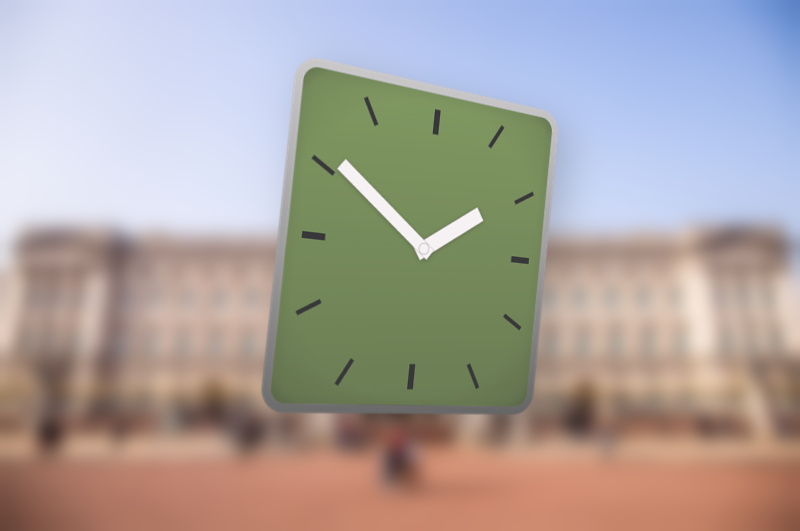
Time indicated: 1:51
